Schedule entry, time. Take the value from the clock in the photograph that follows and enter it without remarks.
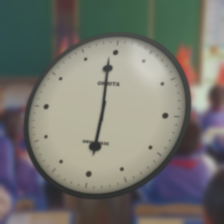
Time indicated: 5:59
